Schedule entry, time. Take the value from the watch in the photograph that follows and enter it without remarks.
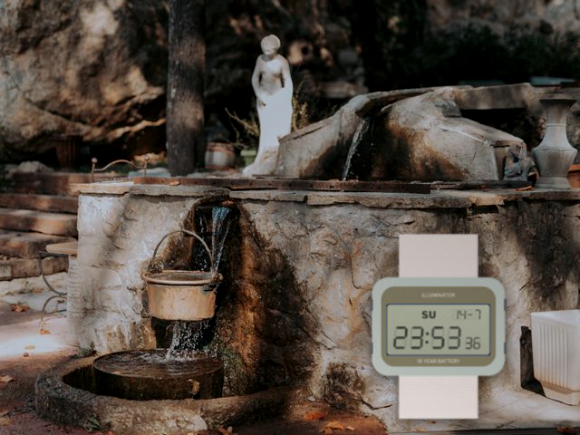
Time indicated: 23:53:36
